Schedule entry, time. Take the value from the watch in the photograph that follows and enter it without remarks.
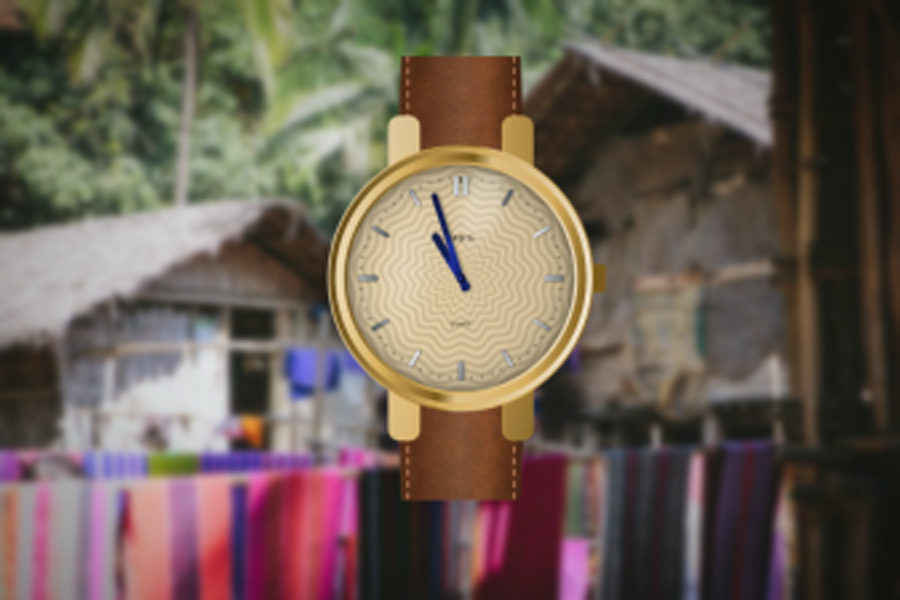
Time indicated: 10:57
